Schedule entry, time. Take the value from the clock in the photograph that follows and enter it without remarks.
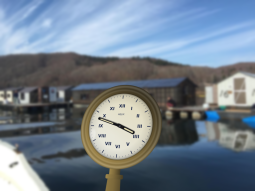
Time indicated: 3:48
